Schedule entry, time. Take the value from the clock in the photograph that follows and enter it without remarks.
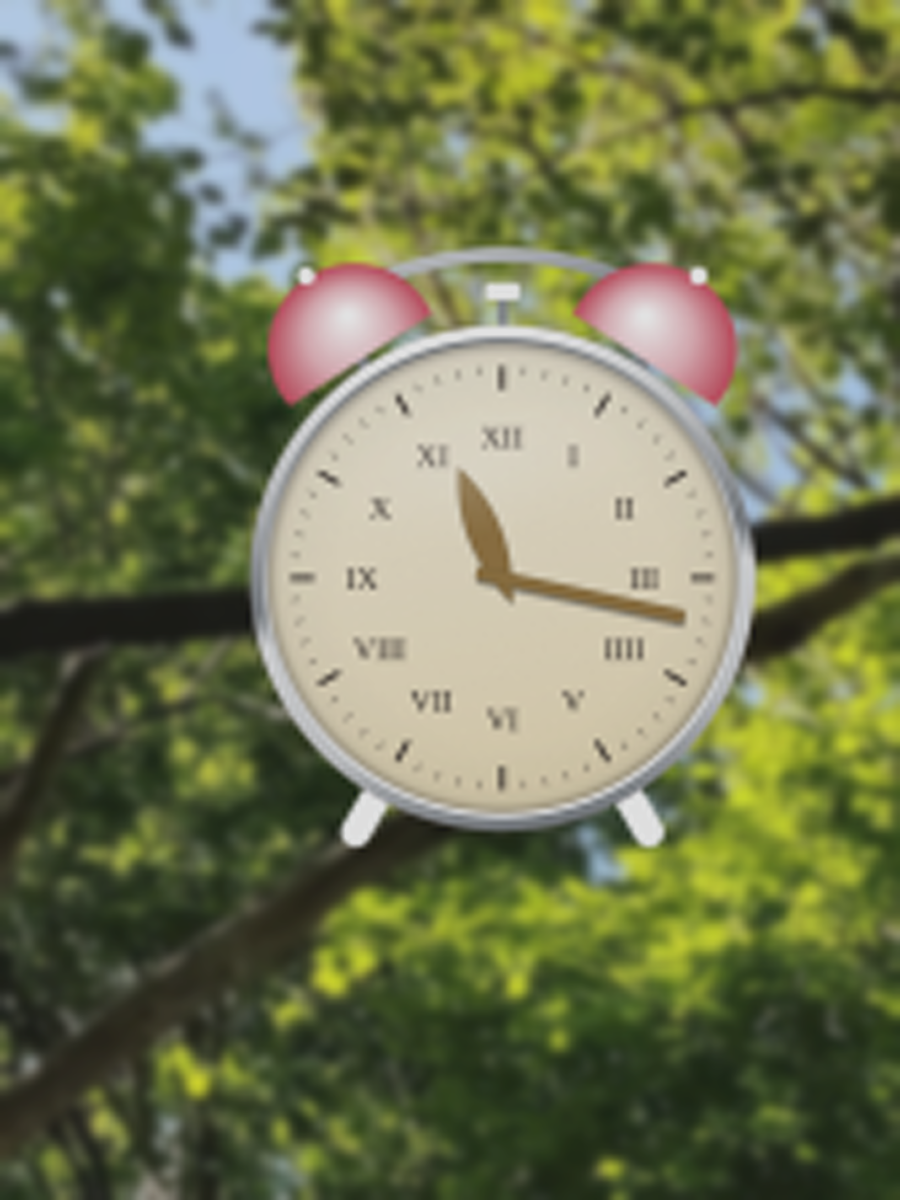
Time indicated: 11:17
